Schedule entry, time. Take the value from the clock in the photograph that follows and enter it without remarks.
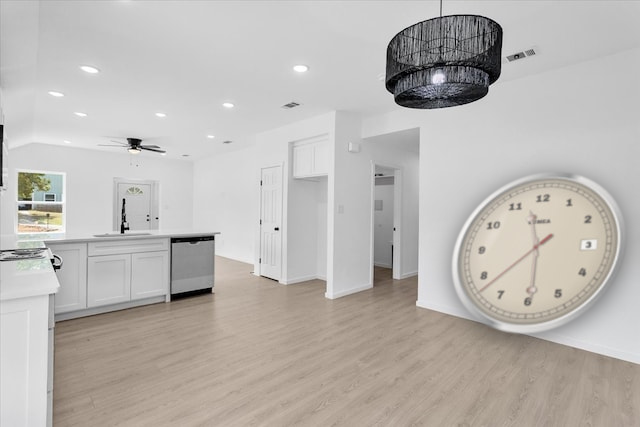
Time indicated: 11:29:38
